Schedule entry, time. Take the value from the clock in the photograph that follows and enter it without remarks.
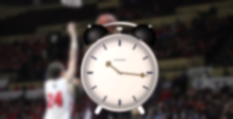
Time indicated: 10:16
